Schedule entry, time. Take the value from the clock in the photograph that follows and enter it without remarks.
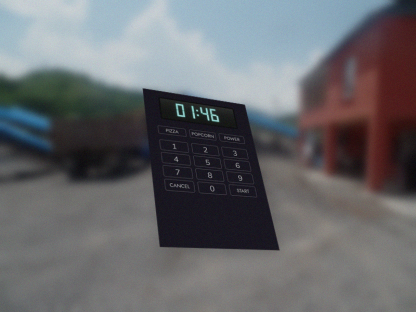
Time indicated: 1:46
